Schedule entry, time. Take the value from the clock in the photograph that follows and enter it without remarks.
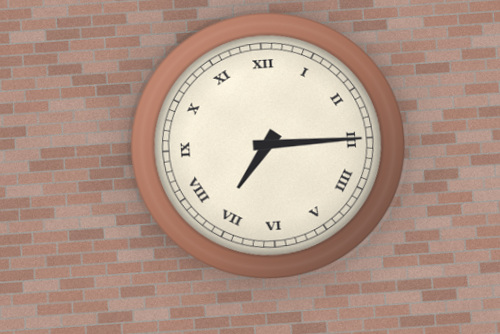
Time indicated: 7:15
